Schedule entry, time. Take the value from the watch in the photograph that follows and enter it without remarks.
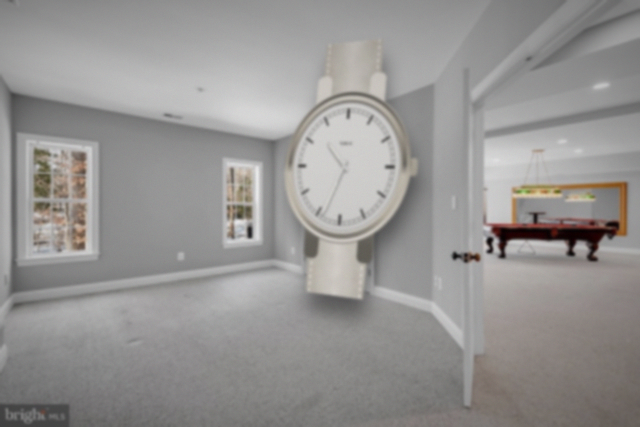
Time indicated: 10:34
